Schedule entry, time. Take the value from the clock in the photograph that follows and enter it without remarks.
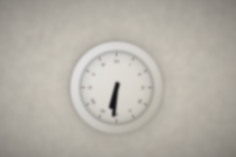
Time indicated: 6:31
